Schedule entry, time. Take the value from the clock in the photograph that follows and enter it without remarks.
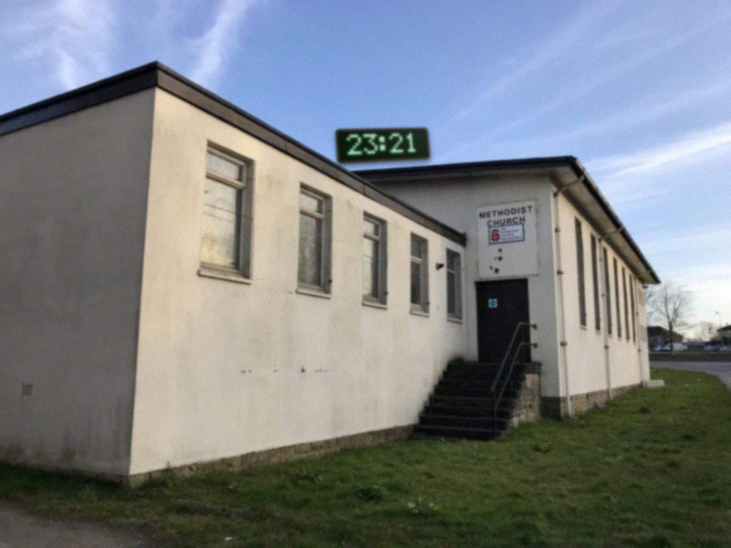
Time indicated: 23:21
